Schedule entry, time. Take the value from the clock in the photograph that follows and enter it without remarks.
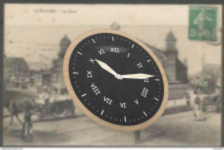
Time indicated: 10:14
